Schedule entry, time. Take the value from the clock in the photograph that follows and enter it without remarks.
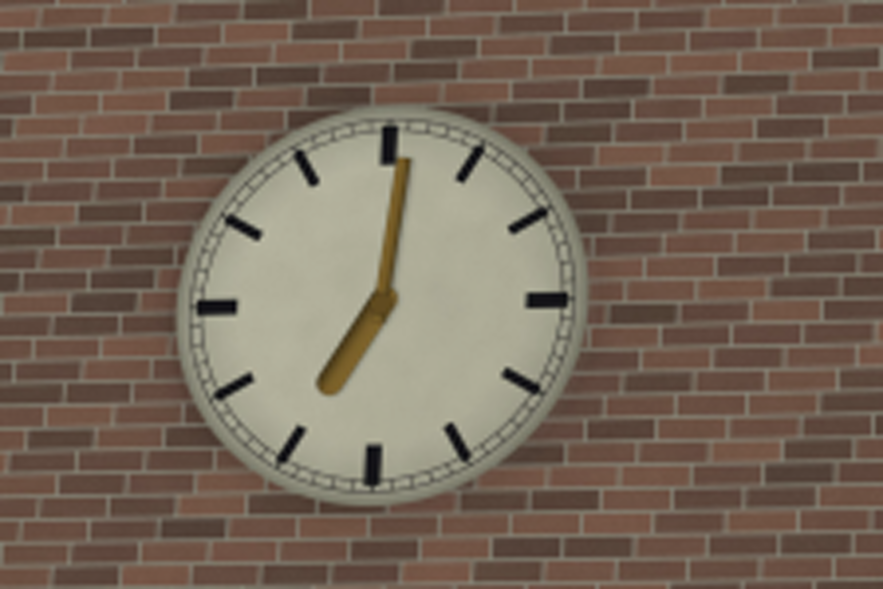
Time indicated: 7:01
